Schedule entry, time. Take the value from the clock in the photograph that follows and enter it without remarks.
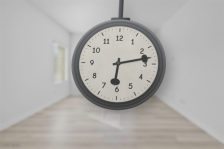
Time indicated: 6:13
